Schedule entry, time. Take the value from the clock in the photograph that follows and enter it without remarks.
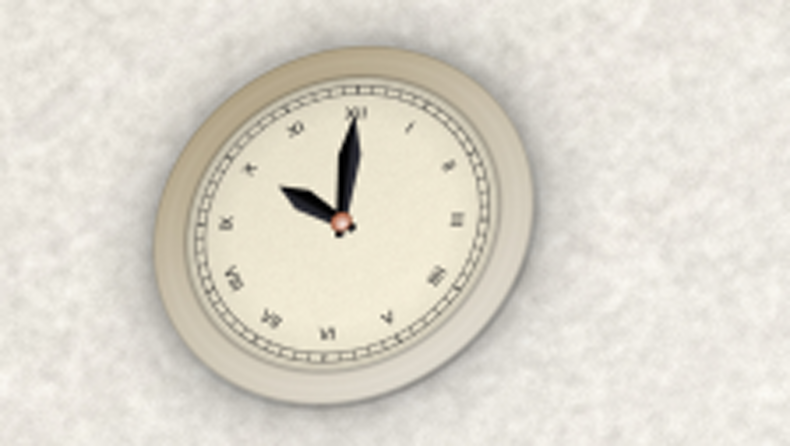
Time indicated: 10:00
